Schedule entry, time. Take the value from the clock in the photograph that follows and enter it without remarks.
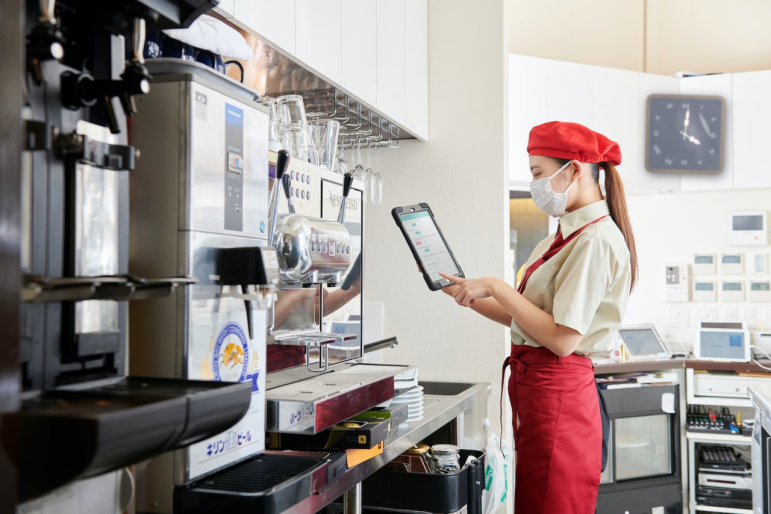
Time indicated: 4:01
